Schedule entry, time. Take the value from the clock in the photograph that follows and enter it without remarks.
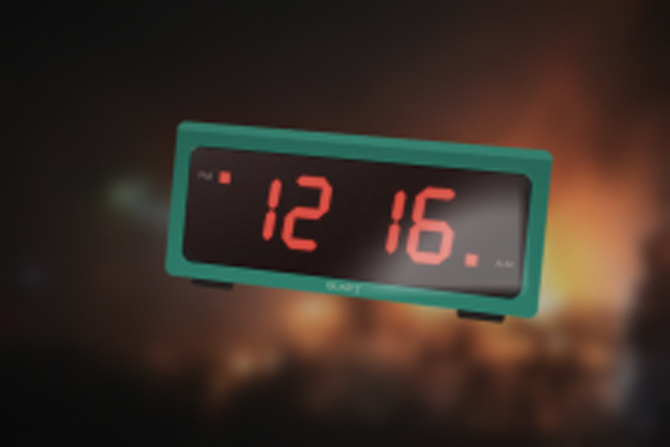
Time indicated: 12:16
